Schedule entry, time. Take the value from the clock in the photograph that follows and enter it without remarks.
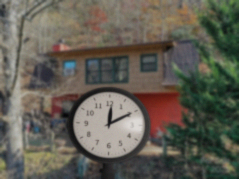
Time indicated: 12:10
